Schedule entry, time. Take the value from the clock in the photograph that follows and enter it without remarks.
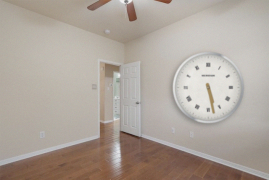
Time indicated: 5:28
